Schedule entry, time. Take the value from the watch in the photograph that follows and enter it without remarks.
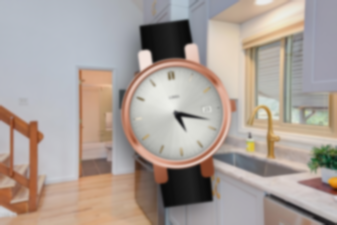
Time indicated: 5:18
